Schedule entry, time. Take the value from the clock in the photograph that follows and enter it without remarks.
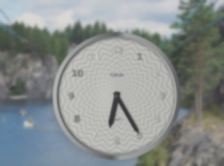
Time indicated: 6:25
